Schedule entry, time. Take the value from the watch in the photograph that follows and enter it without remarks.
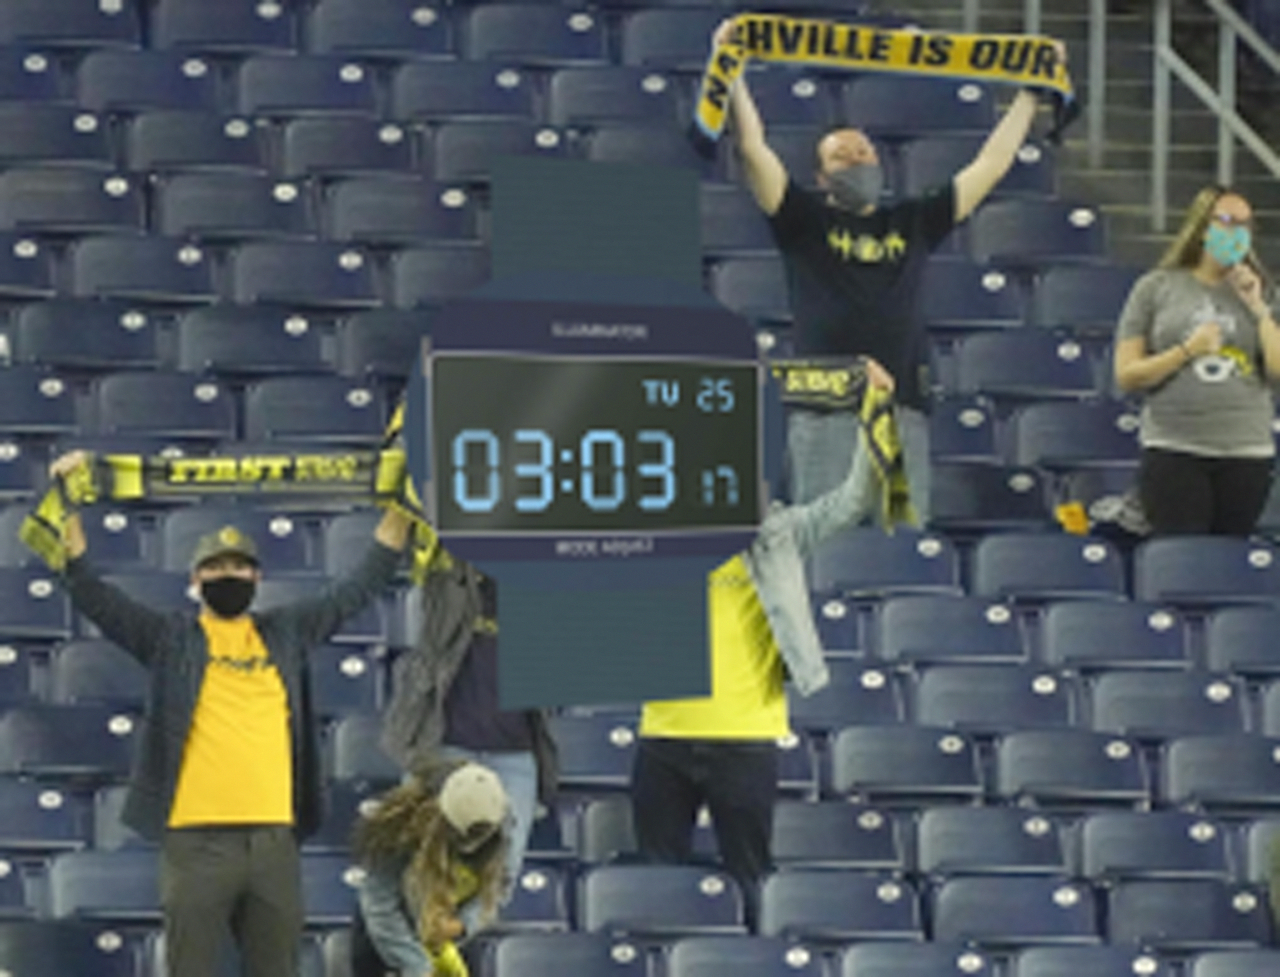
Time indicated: 3:03:17
